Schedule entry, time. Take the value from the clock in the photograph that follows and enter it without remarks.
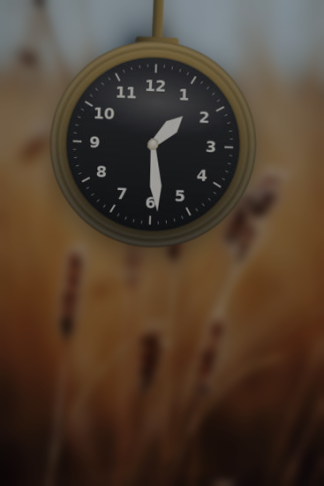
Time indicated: 1:29
